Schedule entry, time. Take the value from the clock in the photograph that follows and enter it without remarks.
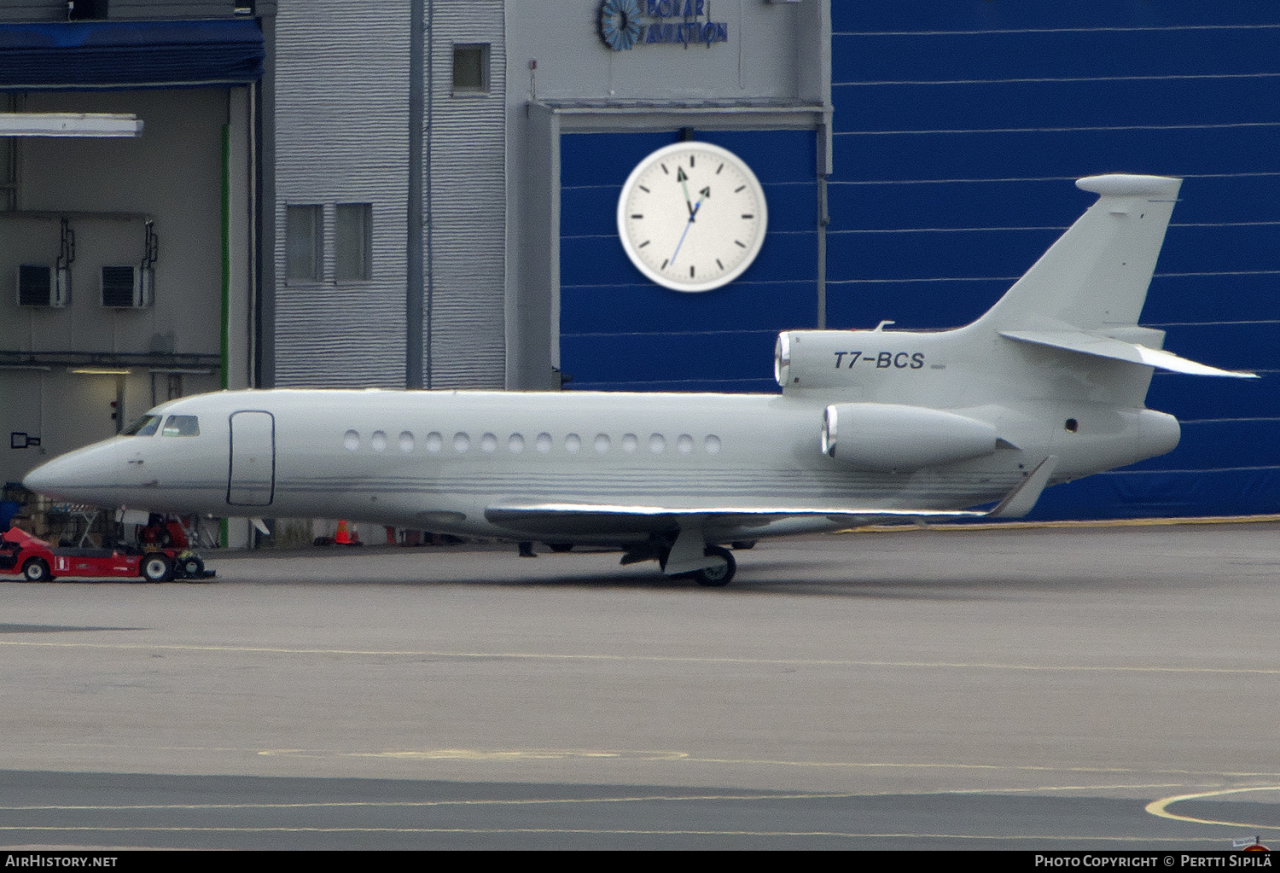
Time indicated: 12:57:34
